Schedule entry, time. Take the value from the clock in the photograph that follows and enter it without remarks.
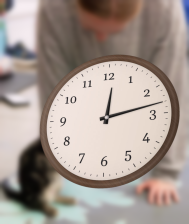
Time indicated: 12:13
